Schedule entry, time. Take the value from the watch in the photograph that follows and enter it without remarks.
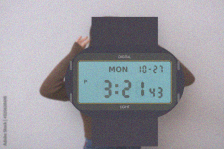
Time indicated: 3:21:43
